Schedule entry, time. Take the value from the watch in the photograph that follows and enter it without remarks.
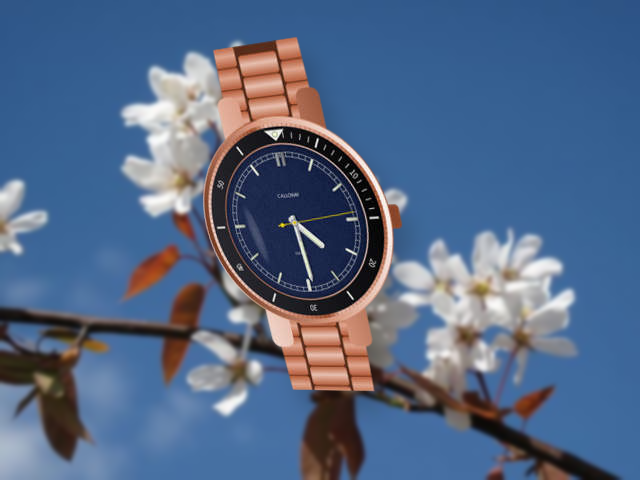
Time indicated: 4:29:14
